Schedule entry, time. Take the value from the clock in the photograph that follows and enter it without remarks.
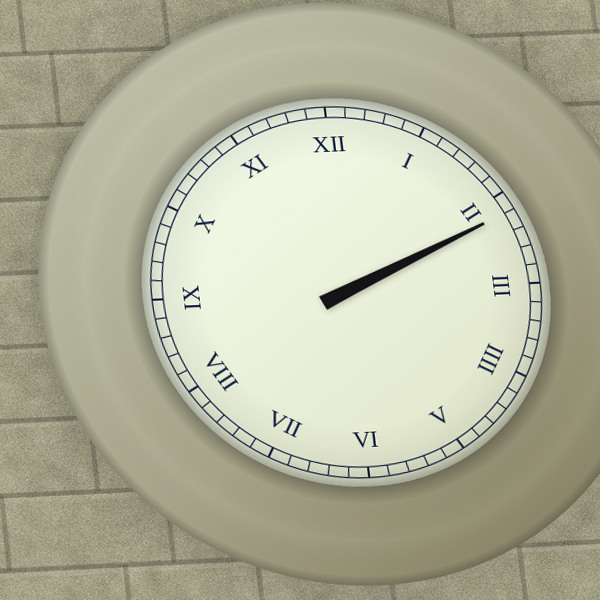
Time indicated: 2:11
